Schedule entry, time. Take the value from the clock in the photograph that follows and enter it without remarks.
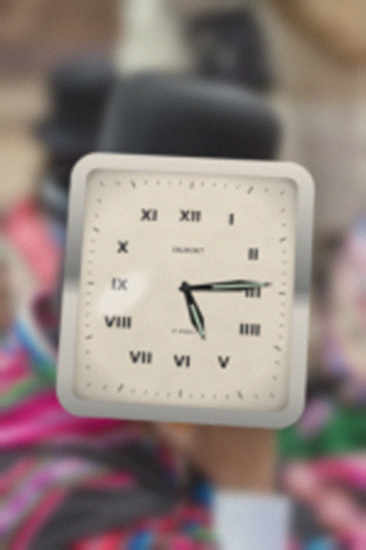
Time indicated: 5:14
